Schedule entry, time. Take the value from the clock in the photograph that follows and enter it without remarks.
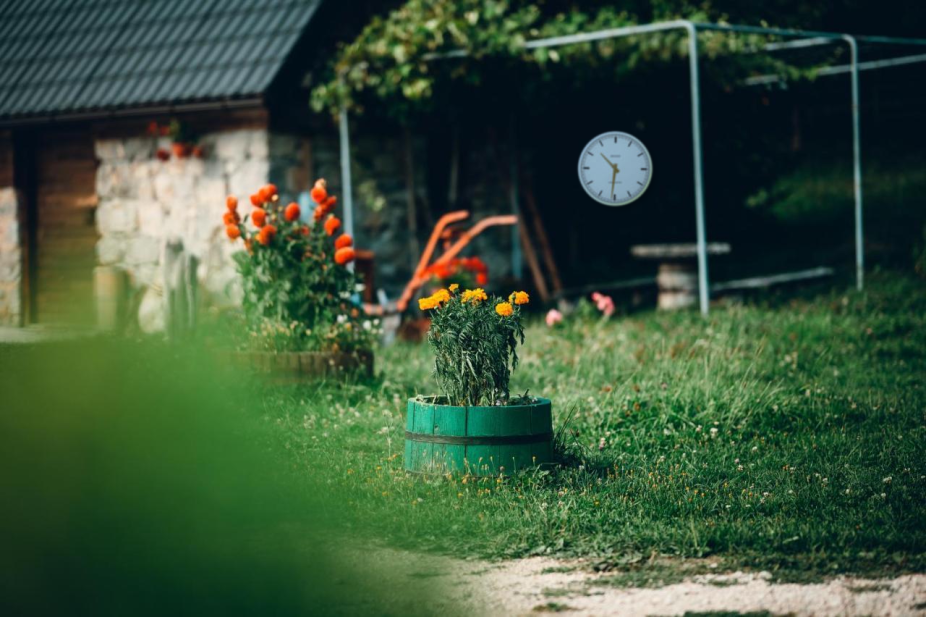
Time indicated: 10:31
